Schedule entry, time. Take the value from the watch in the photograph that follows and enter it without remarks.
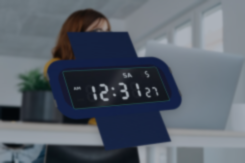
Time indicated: 12:31:27
